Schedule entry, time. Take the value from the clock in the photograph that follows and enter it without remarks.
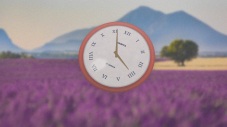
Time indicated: 3:56
